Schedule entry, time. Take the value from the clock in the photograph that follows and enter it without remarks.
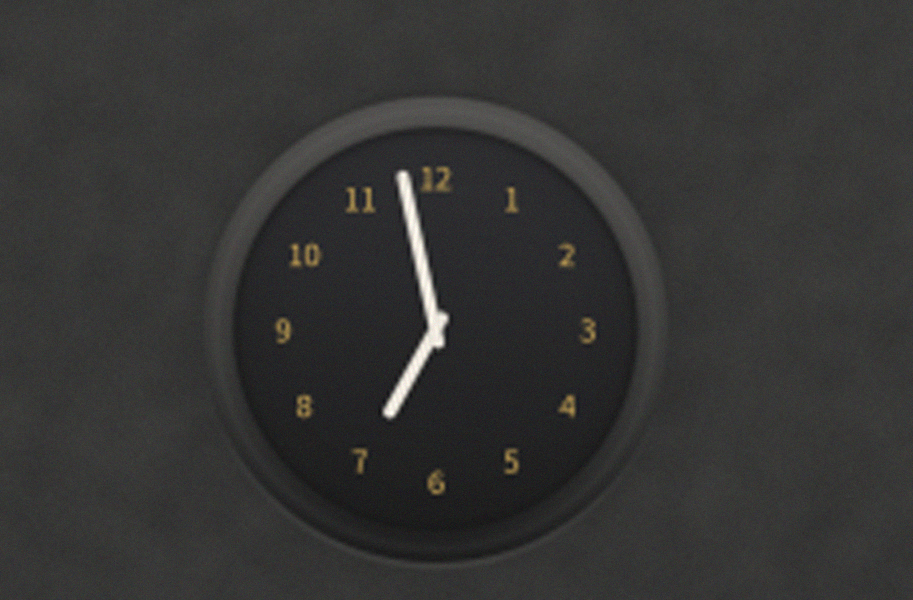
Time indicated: 6:58
